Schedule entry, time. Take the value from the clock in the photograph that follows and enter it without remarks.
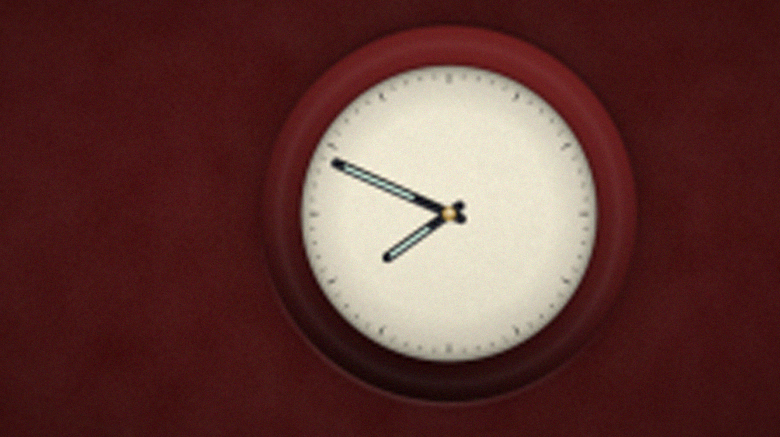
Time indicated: 7:49
